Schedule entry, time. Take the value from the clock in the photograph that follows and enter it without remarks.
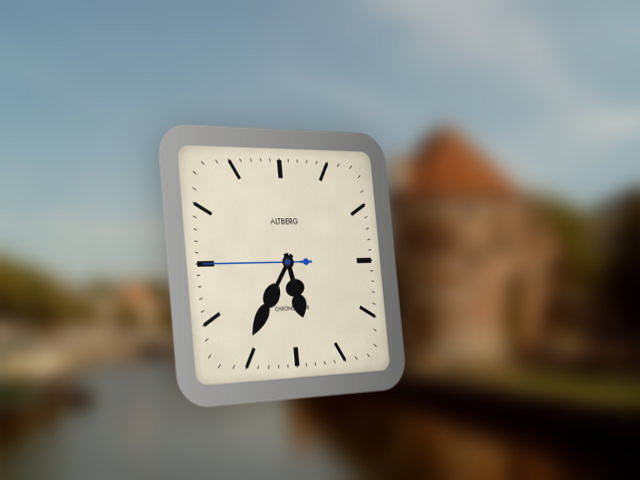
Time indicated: 5:35:45
